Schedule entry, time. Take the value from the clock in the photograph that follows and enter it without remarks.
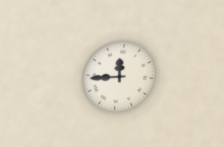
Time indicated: 11:44
